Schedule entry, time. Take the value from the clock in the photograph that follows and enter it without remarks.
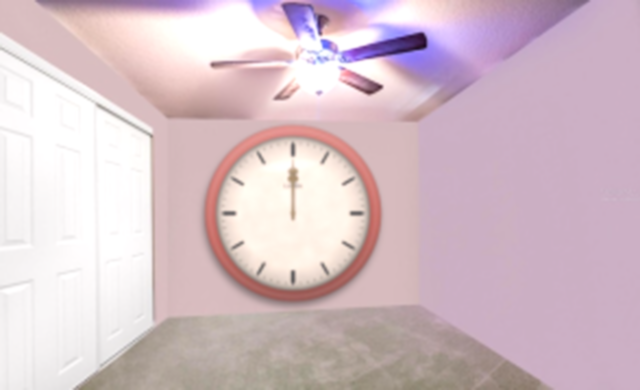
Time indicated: 12:00
